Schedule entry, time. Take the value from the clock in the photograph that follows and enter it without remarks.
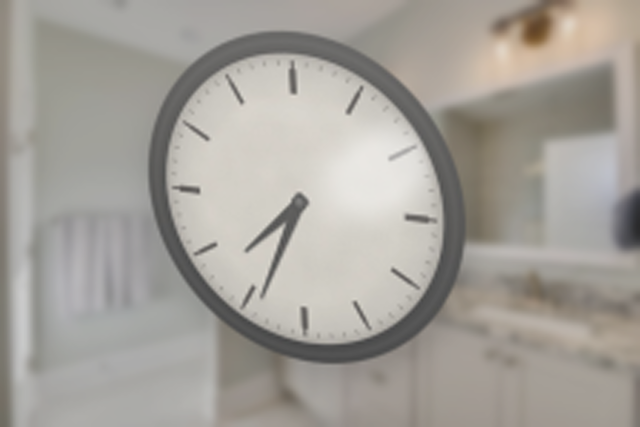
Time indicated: 7:34
